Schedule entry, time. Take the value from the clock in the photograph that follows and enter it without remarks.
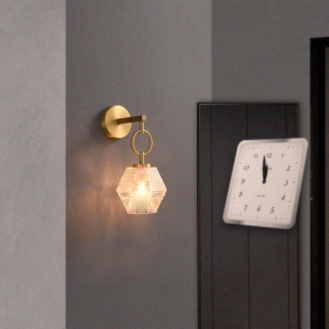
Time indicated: 11:58
